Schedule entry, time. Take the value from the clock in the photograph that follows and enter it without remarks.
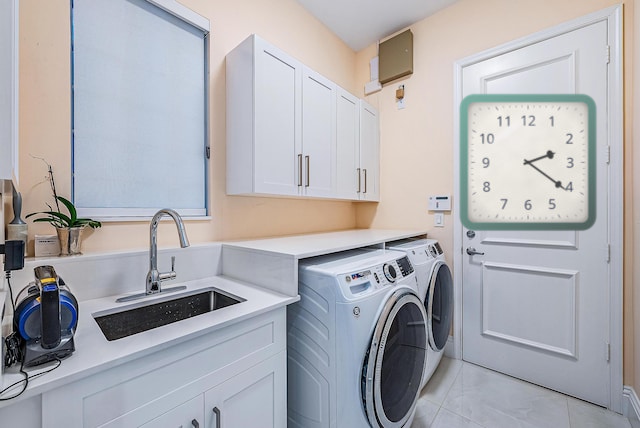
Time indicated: 2:21
